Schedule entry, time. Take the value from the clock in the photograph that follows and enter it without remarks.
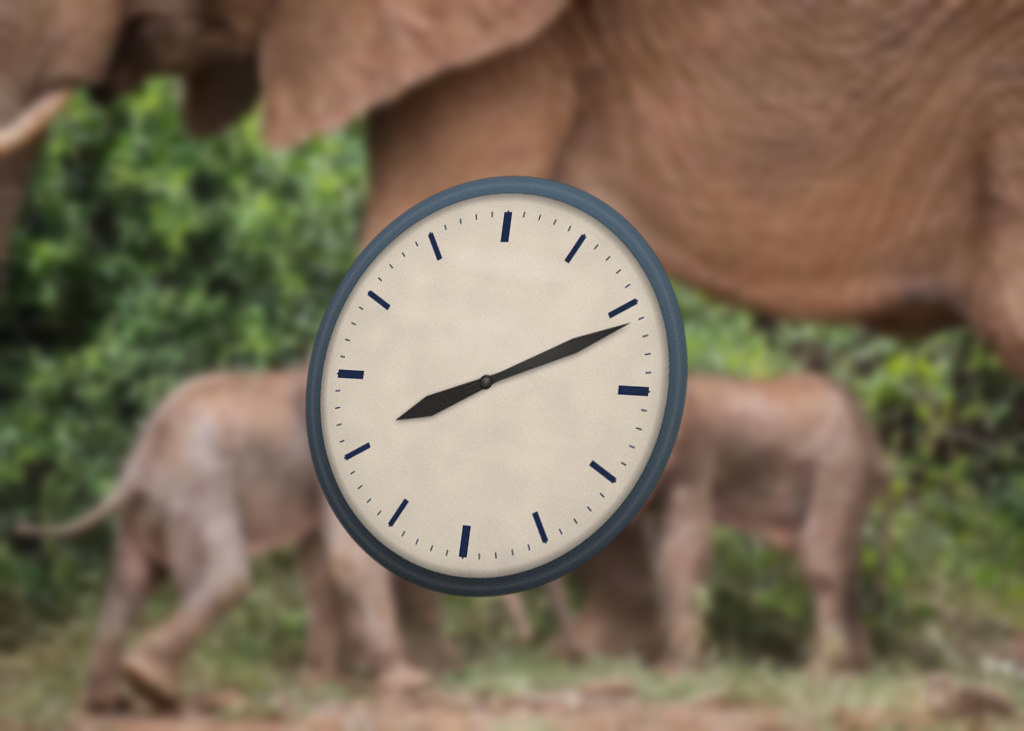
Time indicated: 8:11
